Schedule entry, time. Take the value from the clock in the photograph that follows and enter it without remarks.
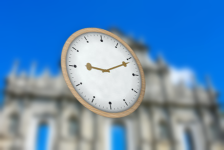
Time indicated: 9:11
